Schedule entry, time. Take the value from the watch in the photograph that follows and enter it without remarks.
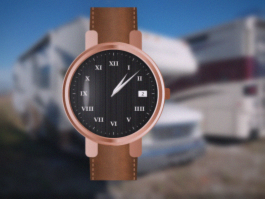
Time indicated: 1:08
